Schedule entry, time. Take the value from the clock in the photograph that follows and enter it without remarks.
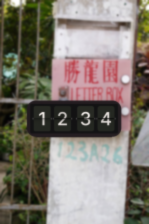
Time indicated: 12:34
